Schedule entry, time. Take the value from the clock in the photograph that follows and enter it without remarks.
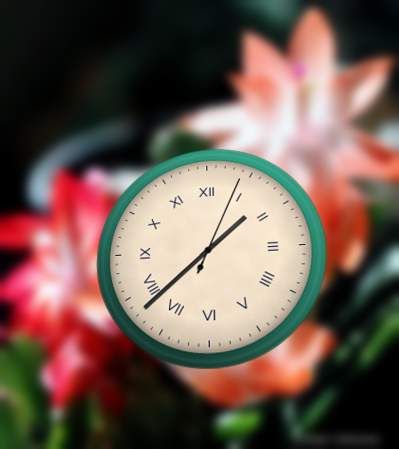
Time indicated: 1:38:04
